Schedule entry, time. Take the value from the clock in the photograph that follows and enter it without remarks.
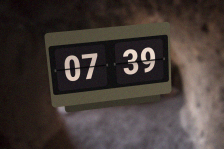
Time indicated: 7:39
